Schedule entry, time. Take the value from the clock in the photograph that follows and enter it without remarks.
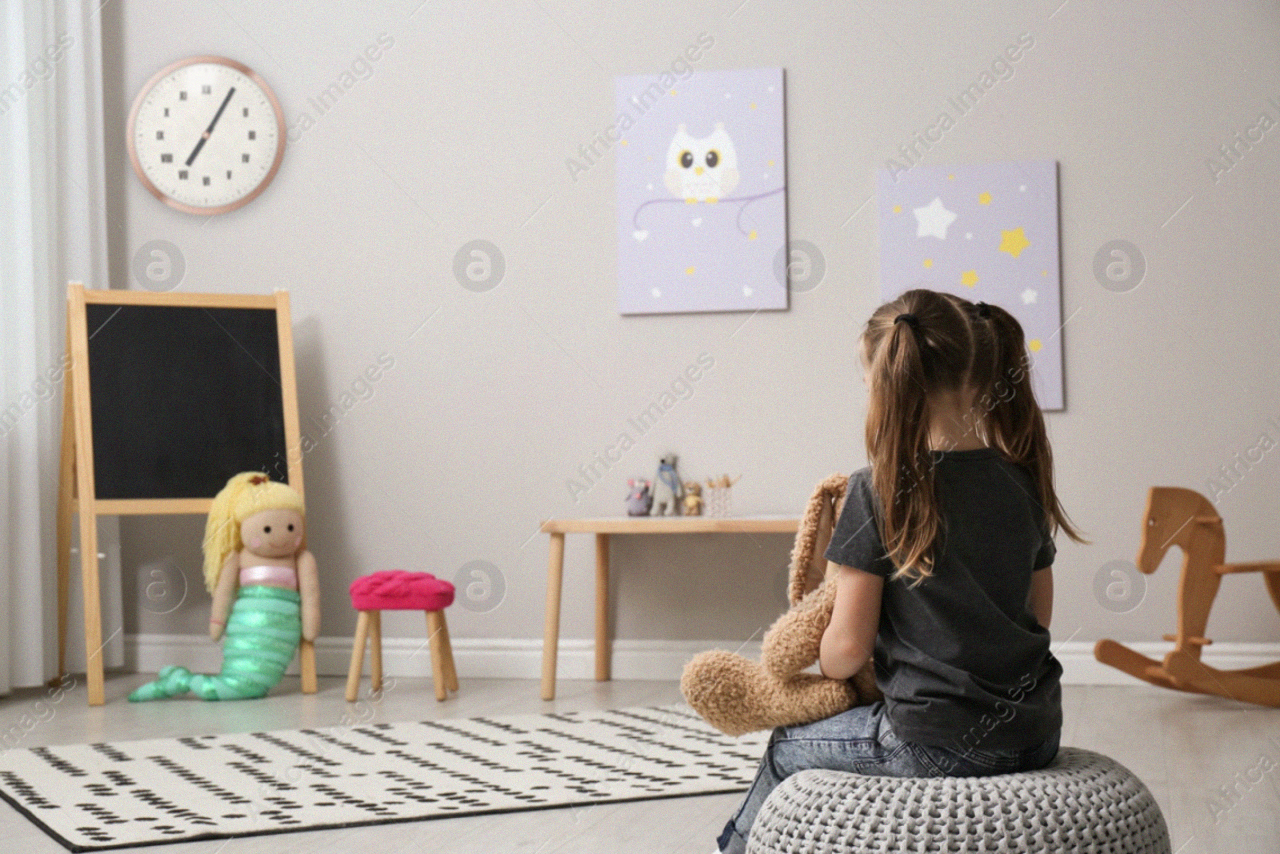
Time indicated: 7:05
